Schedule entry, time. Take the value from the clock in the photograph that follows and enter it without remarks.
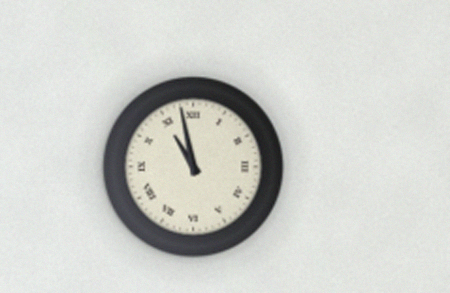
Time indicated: 10:58
